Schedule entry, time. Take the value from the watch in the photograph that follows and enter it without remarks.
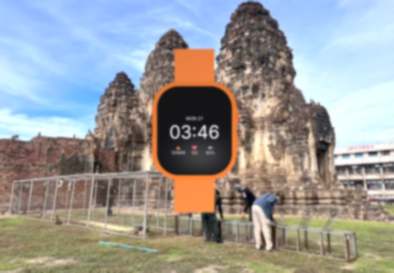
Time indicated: 3:46
